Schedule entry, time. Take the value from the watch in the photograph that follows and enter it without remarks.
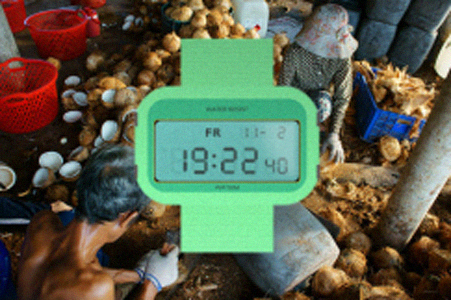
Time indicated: 19:22:40
